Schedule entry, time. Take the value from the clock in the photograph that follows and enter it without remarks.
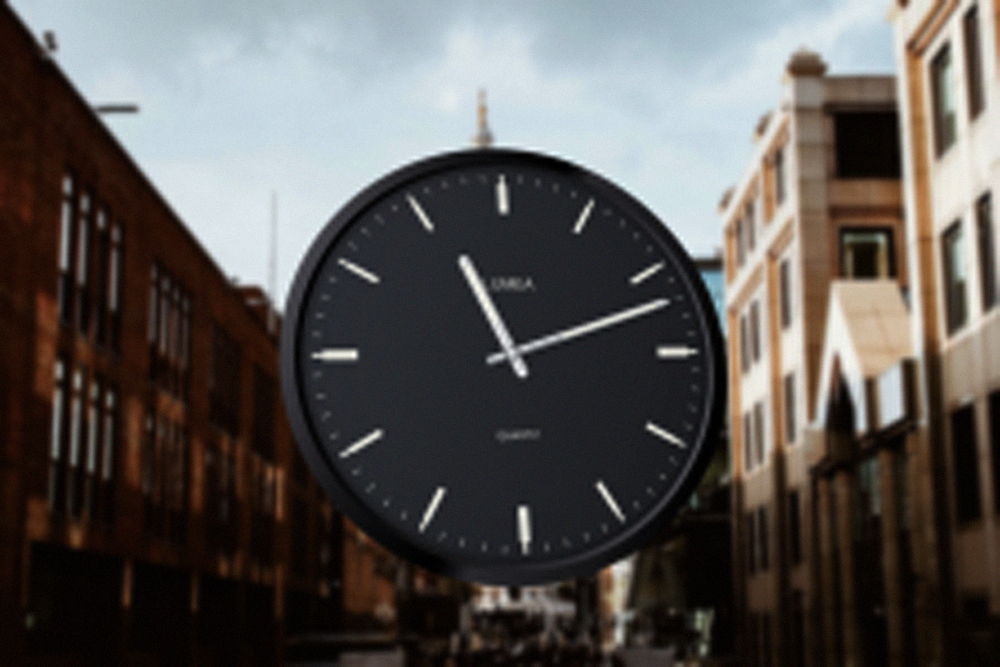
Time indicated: 11:12
